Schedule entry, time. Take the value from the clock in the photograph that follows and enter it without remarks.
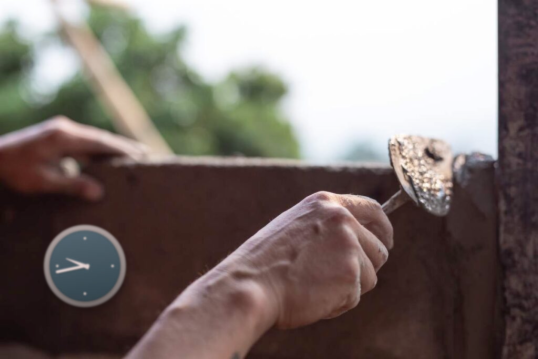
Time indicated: 9:43
